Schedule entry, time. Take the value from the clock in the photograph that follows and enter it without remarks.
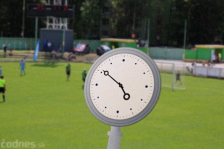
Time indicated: 4:51
